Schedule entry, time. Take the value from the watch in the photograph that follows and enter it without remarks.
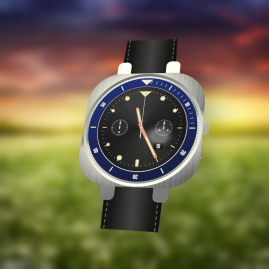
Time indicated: 11:25
